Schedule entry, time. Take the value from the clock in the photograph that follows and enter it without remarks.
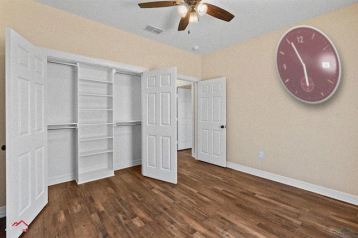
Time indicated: 5:56
